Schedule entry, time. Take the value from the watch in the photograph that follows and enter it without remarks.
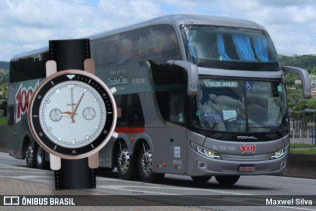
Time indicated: 9:05
